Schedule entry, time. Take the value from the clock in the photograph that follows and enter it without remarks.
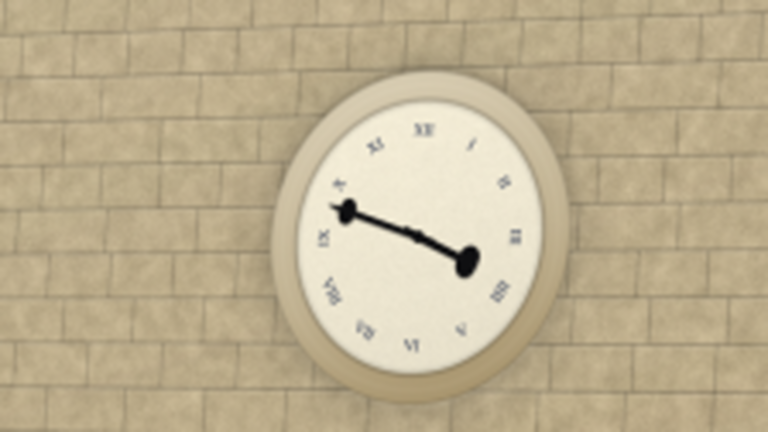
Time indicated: 3:48
